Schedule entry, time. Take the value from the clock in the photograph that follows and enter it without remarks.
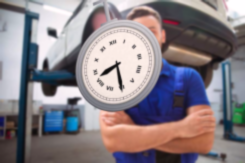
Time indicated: 8:30
